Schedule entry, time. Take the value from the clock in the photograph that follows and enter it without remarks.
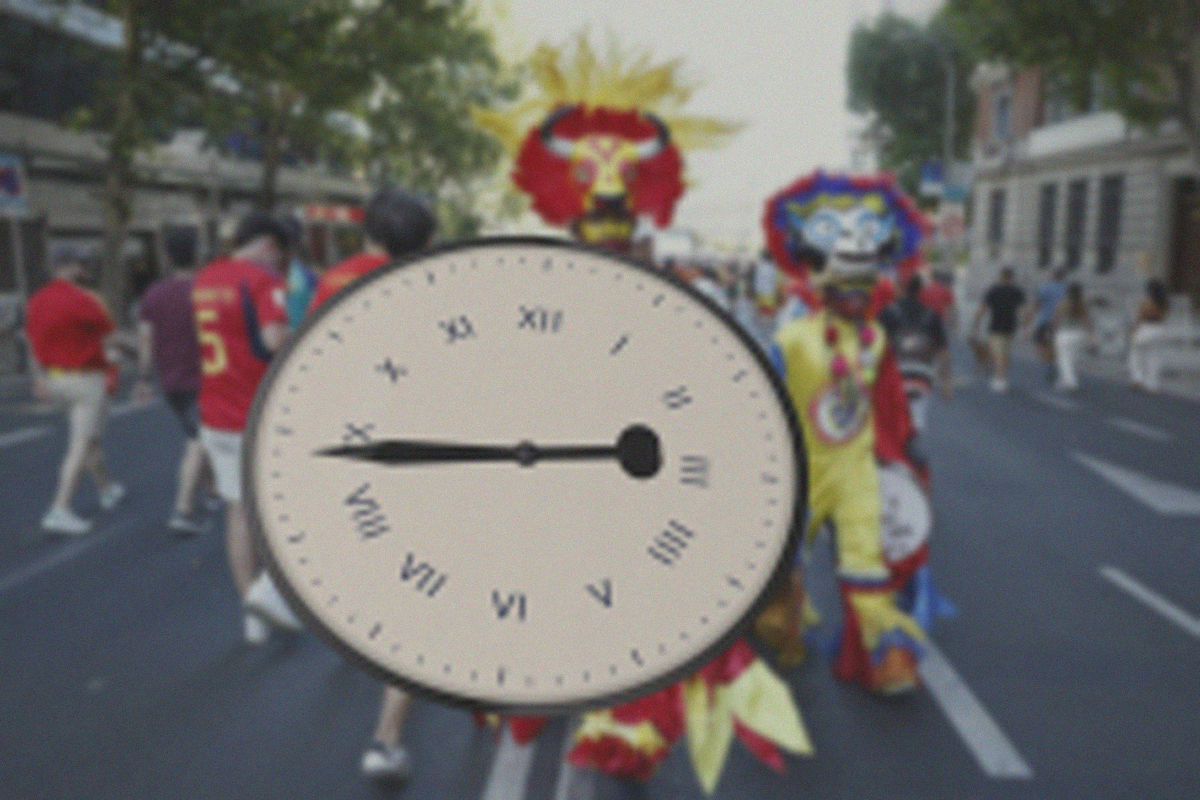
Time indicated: 2:44
